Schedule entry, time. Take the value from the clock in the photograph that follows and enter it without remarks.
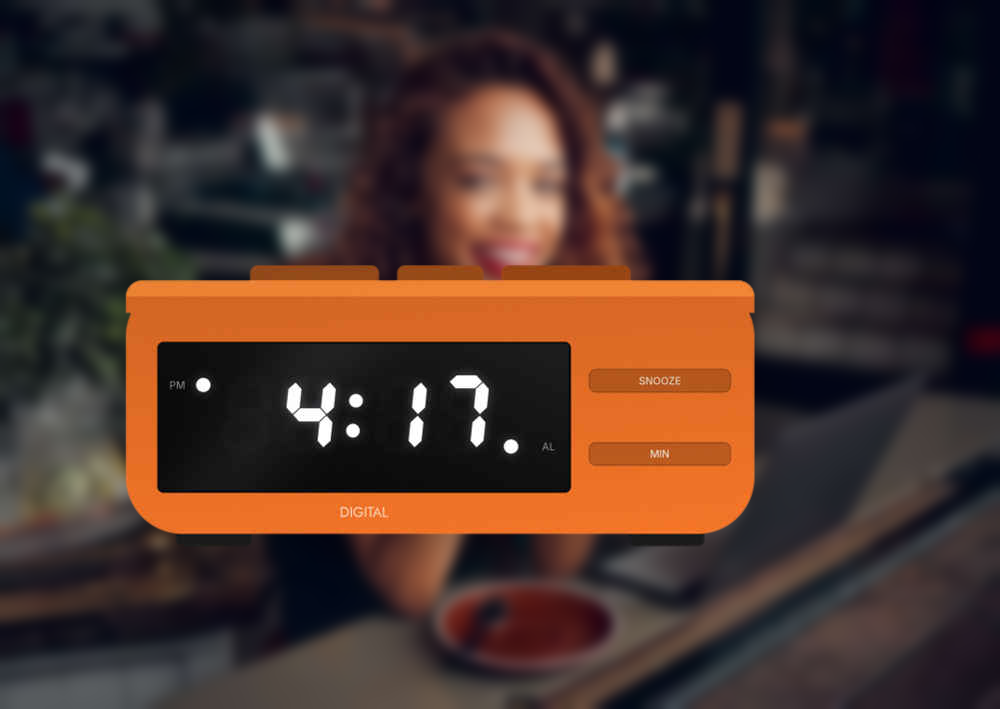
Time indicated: 4:17
